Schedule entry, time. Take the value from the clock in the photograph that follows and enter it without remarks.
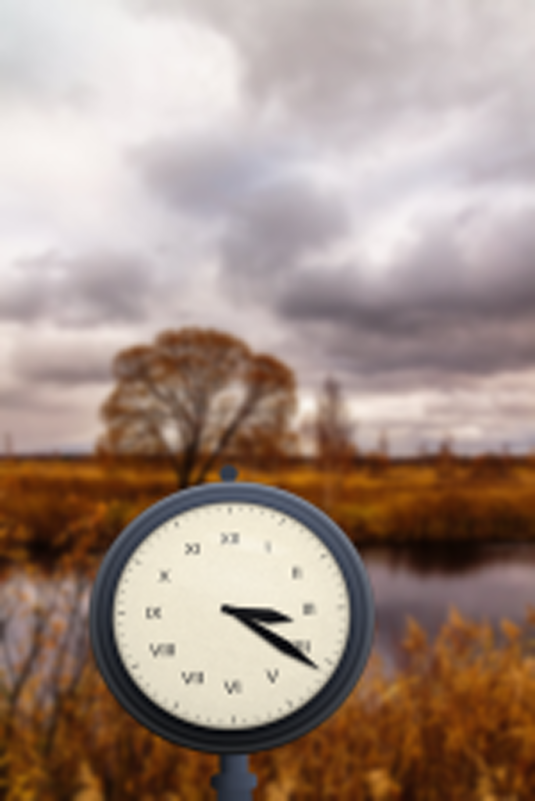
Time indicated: 3:21
